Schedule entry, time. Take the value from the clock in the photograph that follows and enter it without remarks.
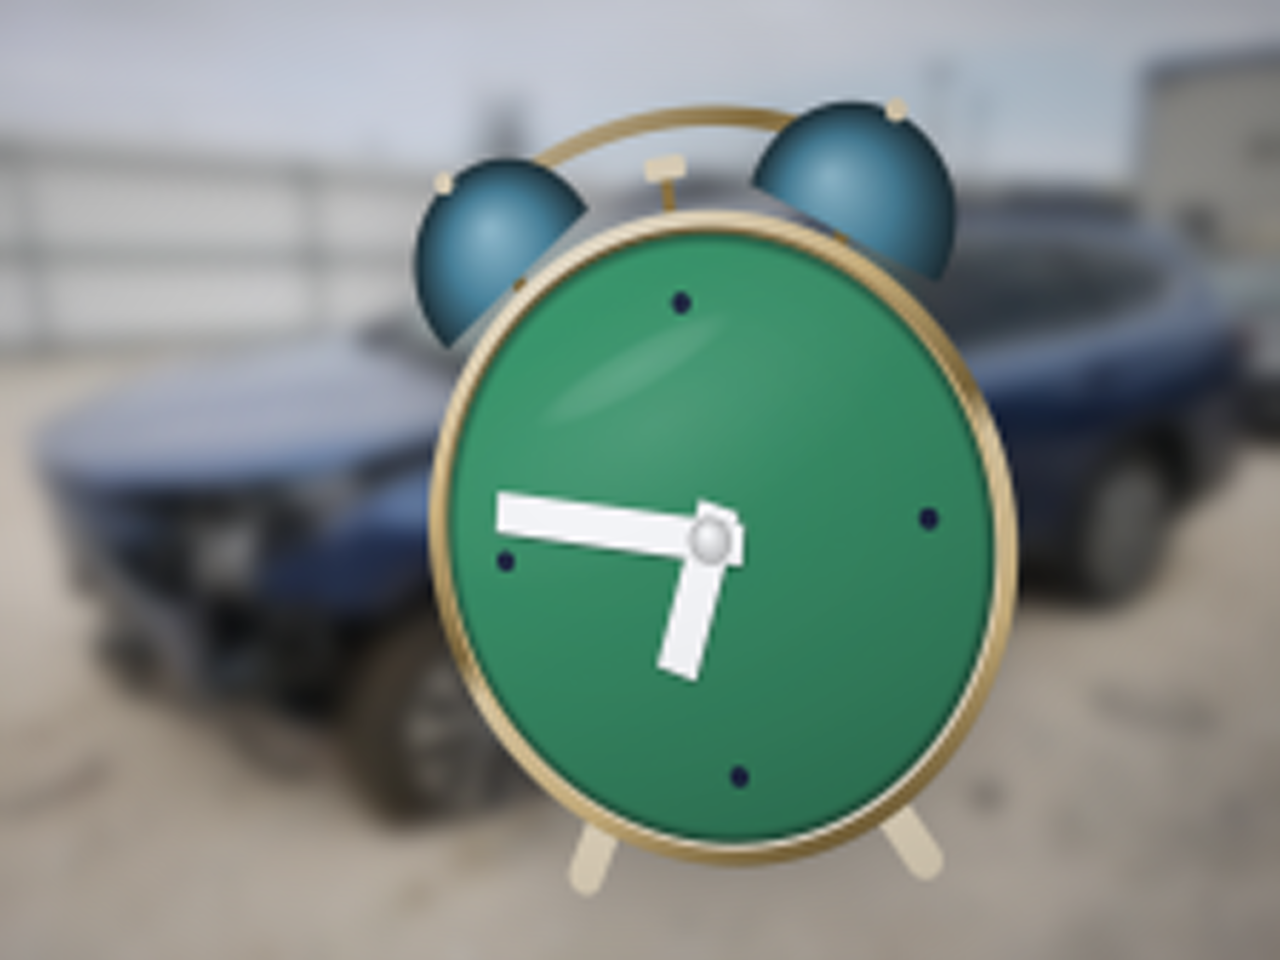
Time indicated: 6:47
